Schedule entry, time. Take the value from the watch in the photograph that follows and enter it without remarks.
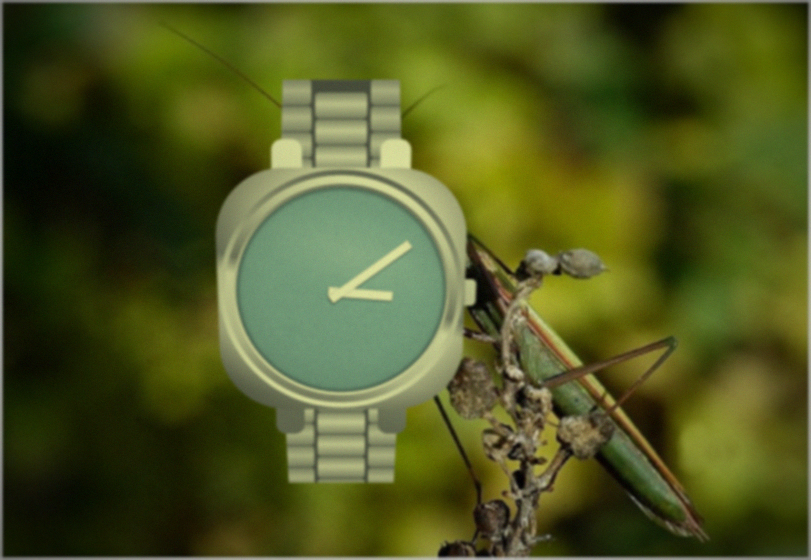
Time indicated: 3:09
